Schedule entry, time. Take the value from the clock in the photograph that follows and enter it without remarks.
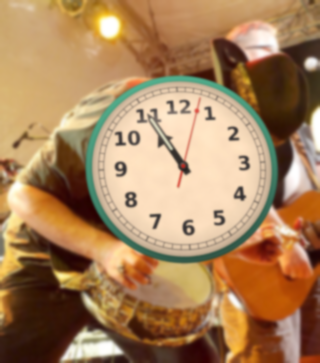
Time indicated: 10:55:03
